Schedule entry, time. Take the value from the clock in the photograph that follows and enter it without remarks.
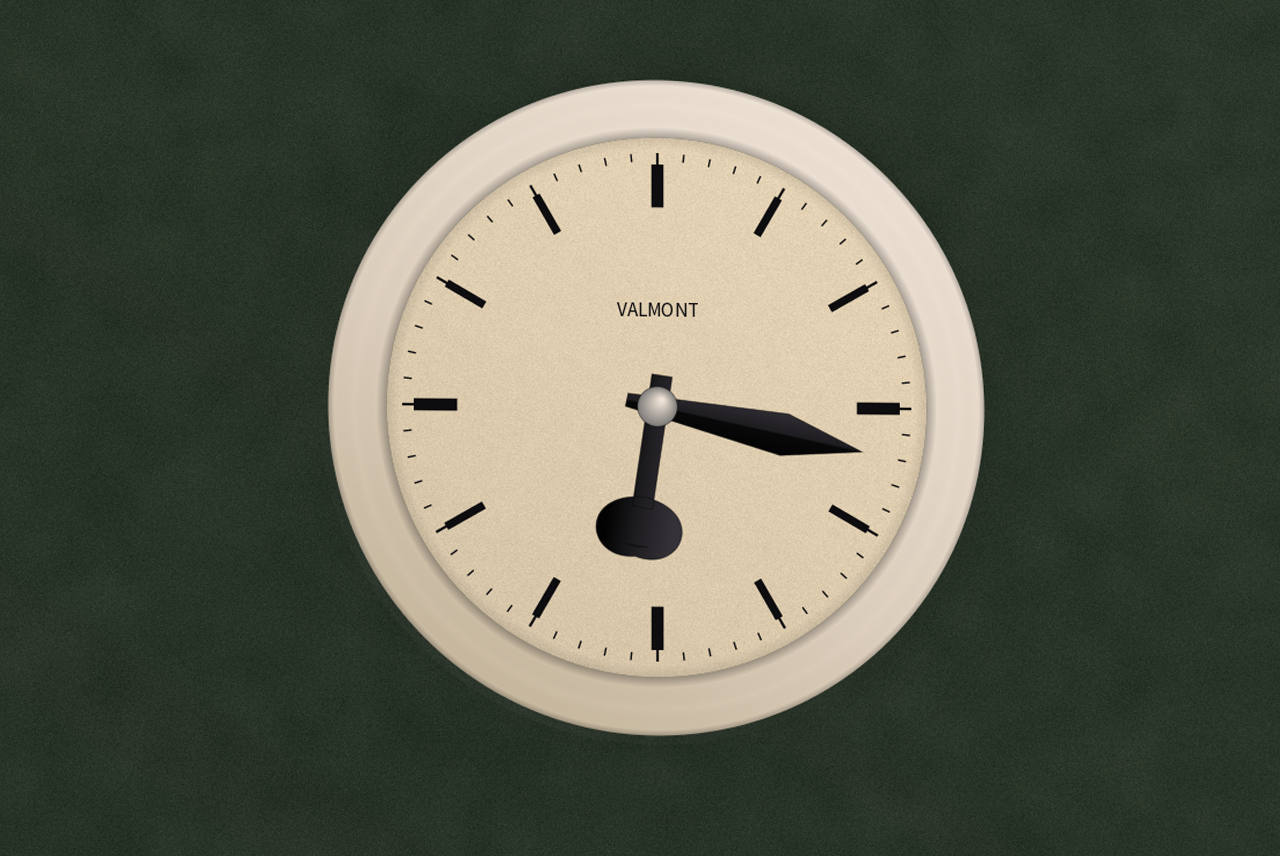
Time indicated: 6:17
